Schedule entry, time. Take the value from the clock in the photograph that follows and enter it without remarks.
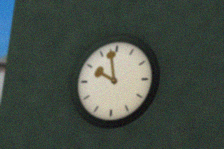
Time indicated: 9:58
